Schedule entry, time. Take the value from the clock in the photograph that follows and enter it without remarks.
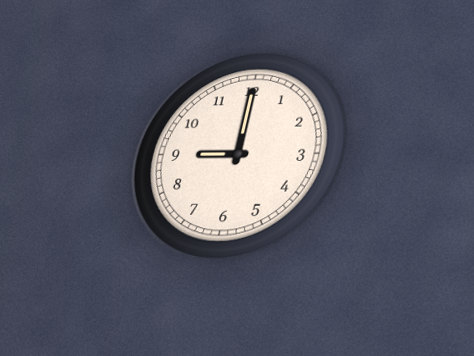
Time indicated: 9:00
